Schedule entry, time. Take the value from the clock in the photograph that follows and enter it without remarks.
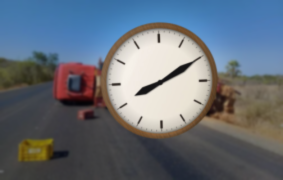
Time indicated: 8:10
